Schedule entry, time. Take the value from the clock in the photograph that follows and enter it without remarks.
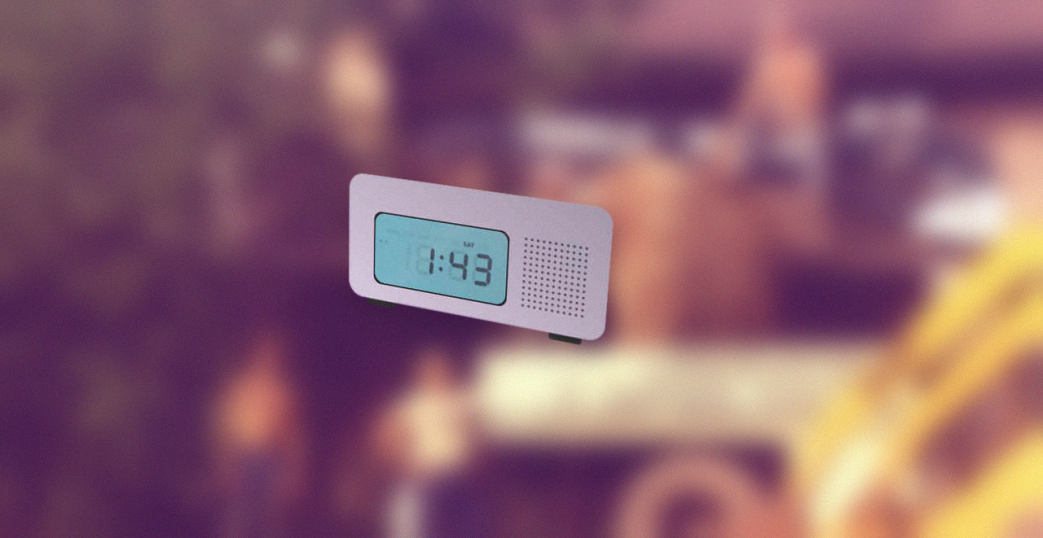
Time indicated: 1:43
